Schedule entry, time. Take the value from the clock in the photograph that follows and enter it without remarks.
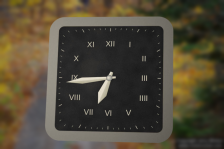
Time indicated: 6:44
